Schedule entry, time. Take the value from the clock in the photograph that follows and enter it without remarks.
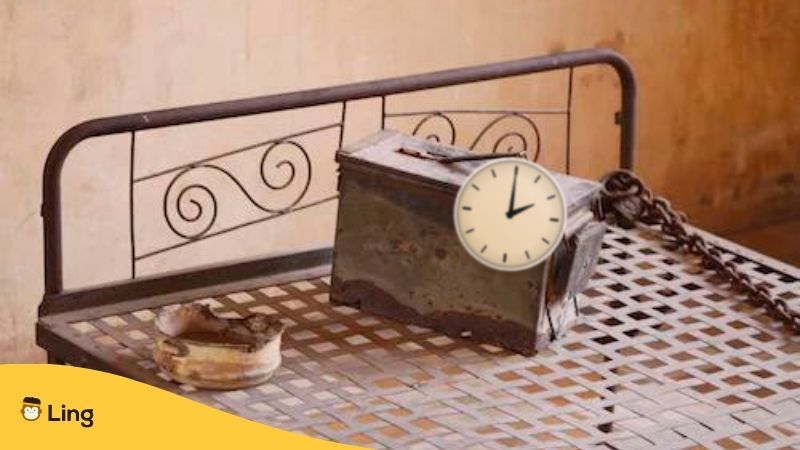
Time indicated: 2:00
